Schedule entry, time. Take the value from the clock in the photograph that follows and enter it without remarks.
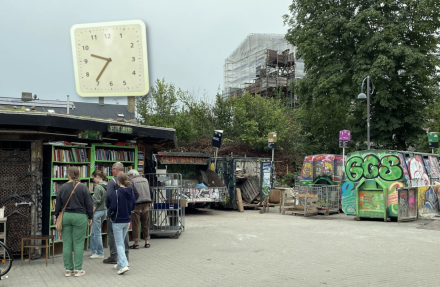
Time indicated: 9:36
